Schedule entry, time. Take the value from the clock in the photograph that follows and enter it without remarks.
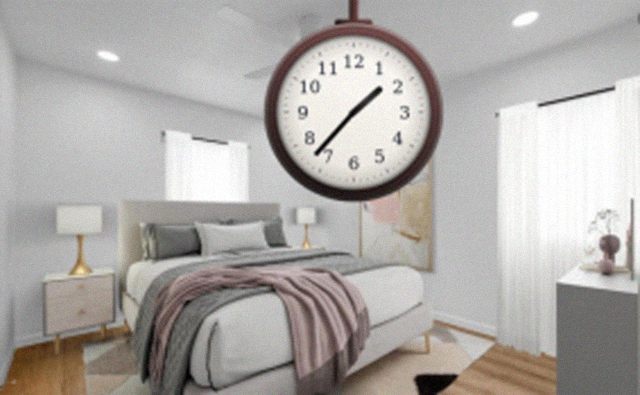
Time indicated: 1:37
